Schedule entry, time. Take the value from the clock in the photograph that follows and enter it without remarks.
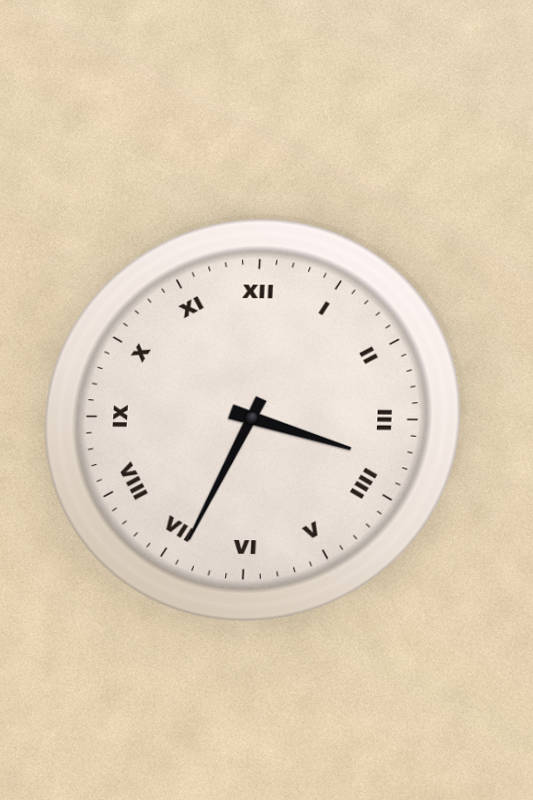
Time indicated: 3:34
